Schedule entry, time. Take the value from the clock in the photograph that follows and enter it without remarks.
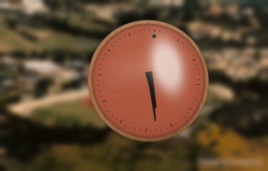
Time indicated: 5:28
